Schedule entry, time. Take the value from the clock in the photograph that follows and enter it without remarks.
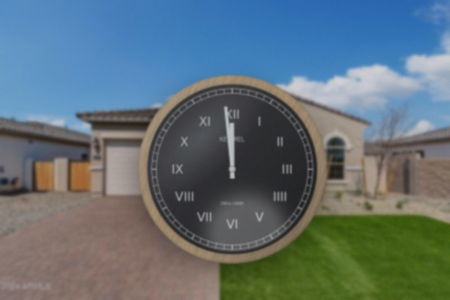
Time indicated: 11:59
